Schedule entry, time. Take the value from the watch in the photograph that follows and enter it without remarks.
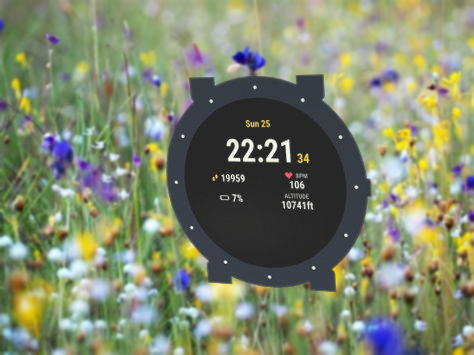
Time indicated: 22:21:34
